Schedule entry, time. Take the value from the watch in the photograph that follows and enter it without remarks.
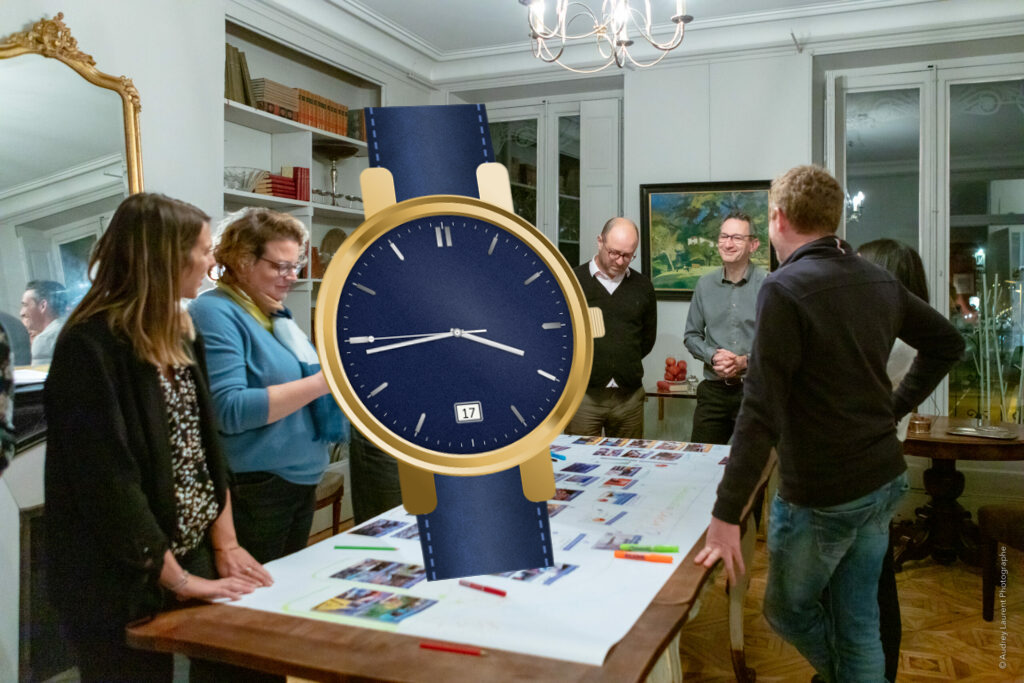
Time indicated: 3:43:45
